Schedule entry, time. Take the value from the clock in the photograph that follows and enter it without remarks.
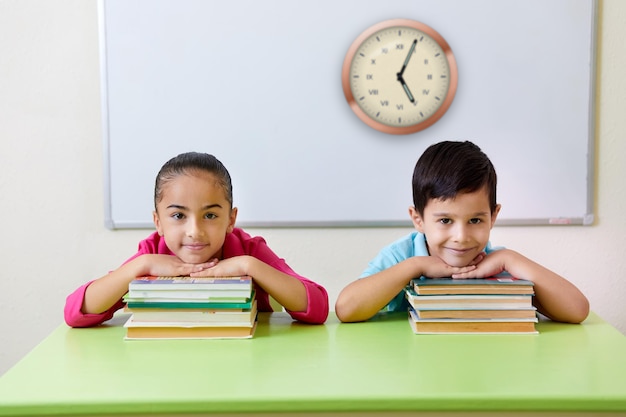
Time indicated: 5:04
